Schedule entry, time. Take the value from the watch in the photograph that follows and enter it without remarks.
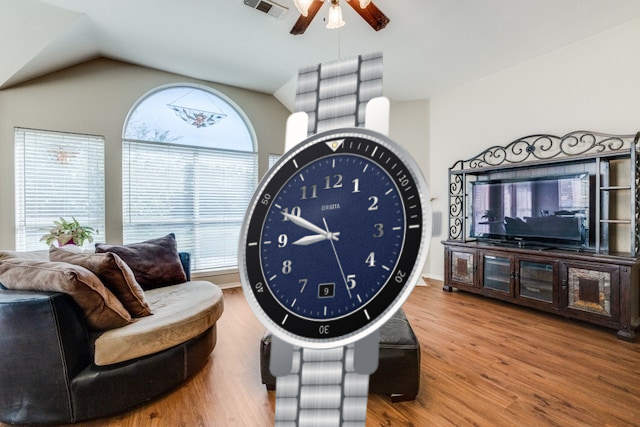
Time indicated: 8:49:26
